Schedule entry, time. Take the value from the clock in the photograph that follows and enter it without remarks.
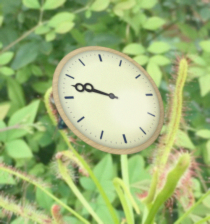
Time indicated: 9:48
